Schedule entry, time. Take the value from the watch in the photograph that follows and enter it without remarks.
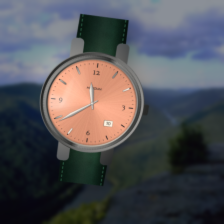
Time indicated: 11:39
